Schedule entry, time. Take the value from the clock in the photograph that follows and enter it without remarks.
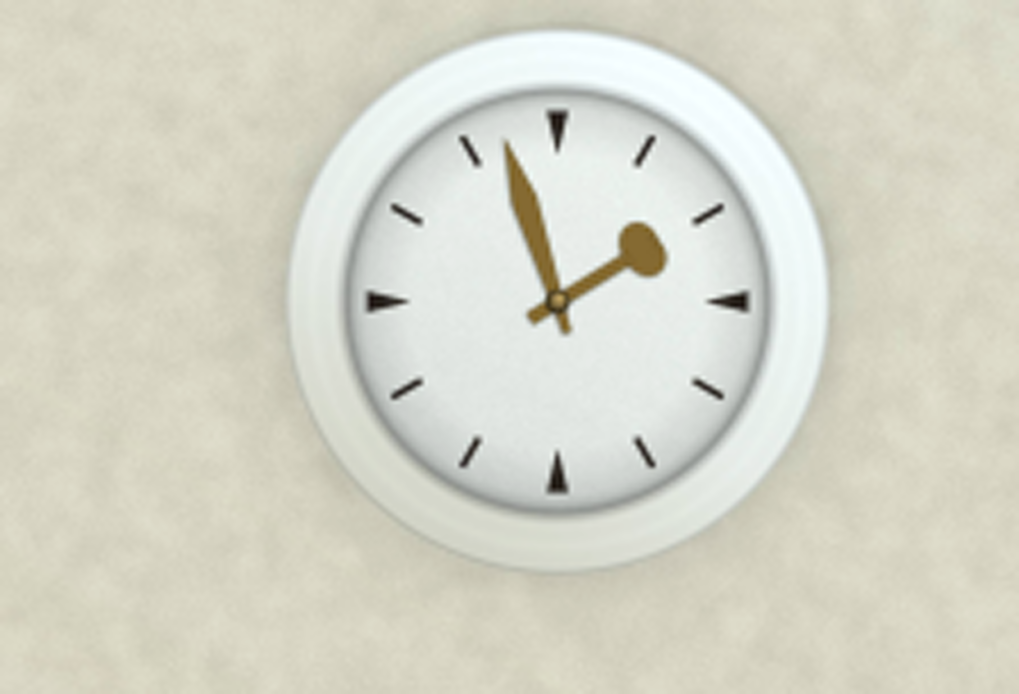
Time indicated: 1:57
